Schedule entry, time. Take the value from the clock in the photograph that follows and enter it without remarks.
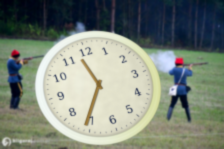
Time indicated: 11:36
